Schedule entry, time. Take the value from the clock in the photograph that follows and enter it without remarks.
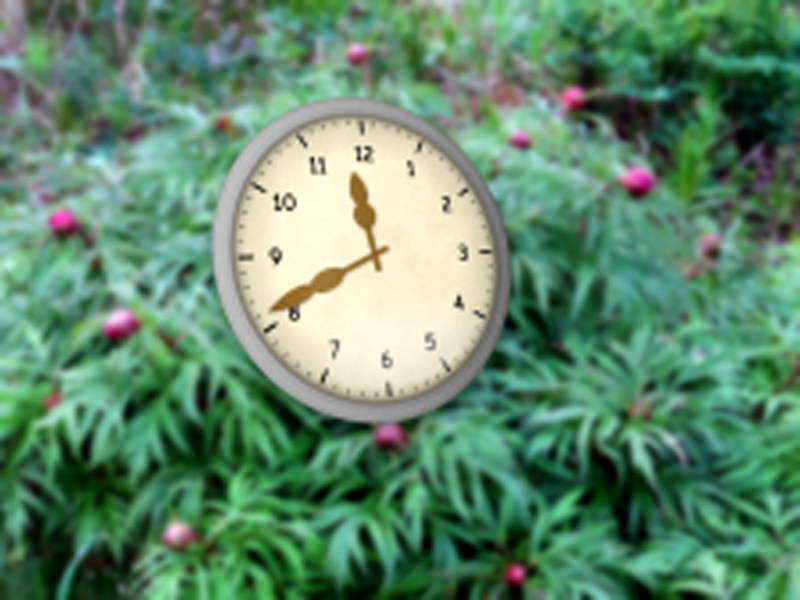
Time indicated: 11:41
